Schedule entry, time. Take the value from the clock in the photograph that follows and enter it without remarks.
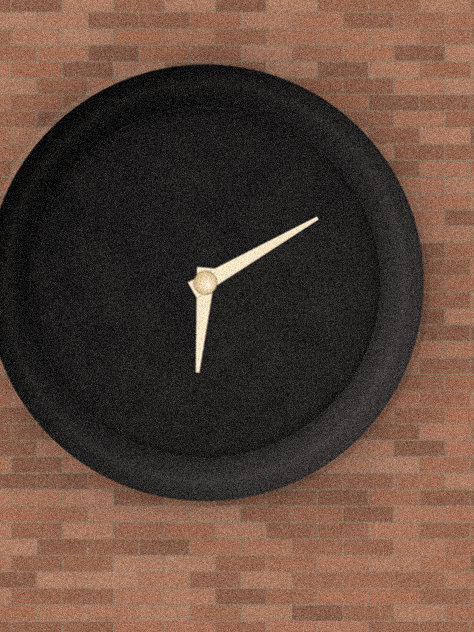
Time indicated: 6:10
